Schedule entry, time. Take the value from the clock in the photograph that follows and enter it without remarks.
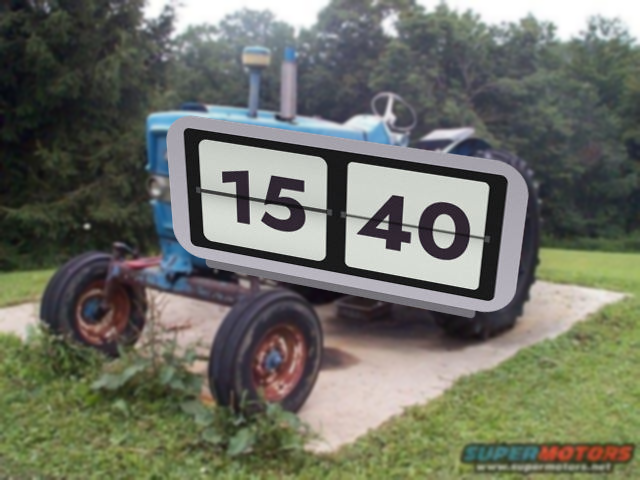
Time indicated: 15:40
